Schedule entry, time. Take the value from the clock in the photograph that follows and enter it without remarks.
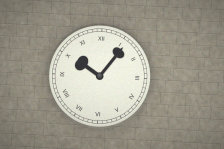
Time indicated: 10:06
